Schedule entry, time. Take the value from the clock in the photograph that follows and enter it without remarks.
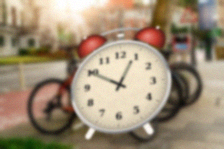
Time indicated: 12:50
